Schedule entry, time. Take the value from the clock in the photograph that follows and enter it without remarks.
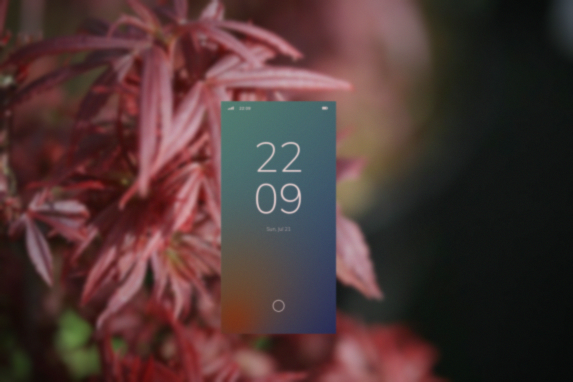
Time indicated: 22:09
